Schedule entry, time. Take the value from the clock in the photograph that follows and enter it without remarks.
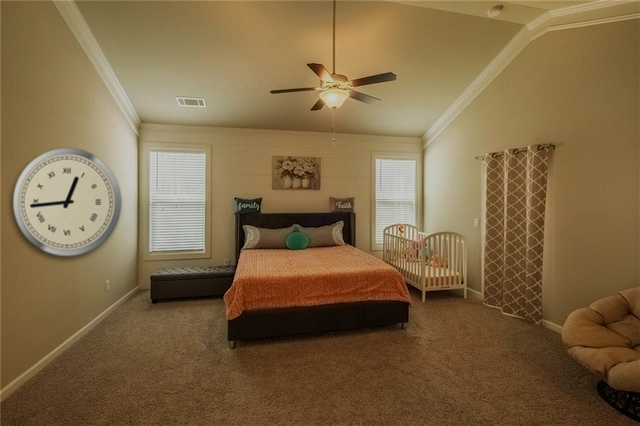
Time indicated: 12:44
